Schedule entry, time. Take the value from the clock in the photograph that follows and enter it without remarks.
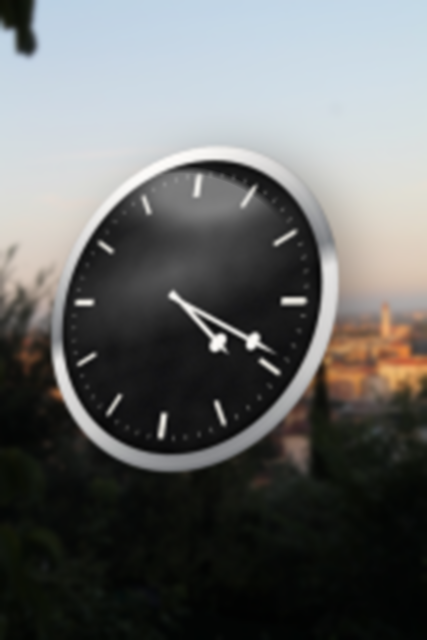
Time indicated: 4:19
